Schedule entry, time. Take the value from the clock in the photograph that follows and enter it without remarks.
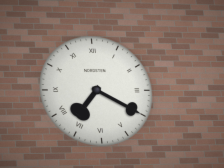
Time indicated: 7:20
